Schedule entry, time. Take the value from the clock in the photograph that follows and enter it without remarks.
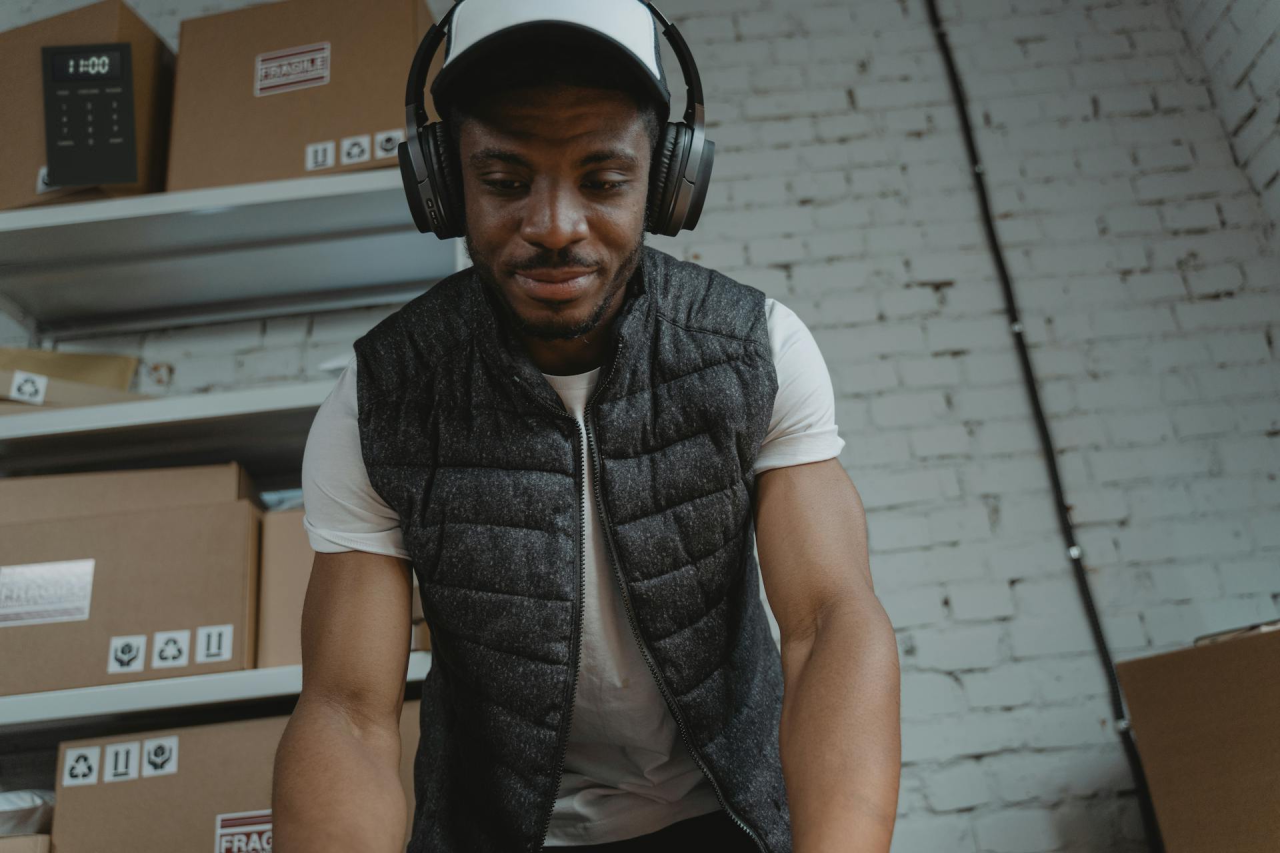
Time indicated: 11:00
